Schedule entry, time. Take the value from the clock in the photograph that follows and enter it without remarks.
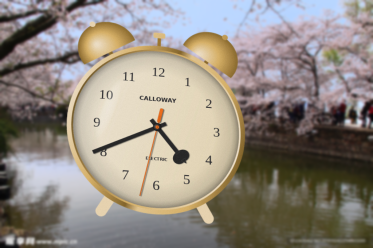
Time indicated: 4:40:32
